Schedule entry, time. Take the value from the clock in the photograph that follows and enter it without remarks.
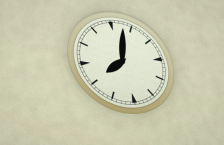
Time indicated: 8:03
